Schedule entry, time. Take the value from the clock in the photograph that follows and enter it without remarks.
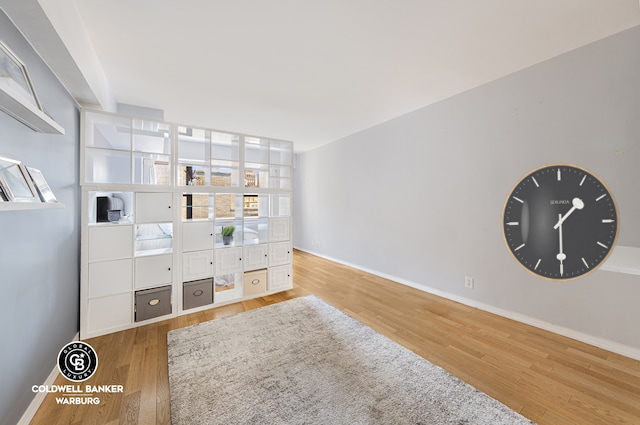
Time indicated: 1:30
